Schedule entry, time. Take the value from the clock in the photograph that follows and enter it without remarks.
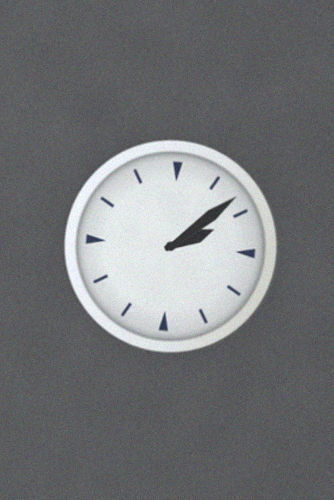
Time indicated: 2:08
